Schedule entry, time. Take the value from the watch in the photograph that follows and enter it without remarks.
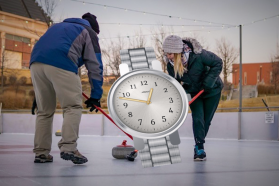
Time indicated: 12:48
